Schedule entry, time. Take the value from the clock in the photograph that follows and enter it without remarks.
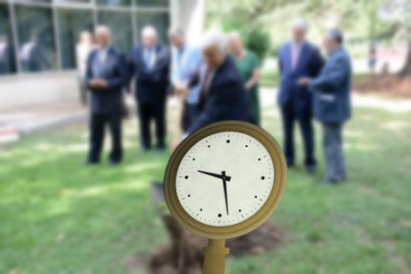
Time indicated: 9:28
